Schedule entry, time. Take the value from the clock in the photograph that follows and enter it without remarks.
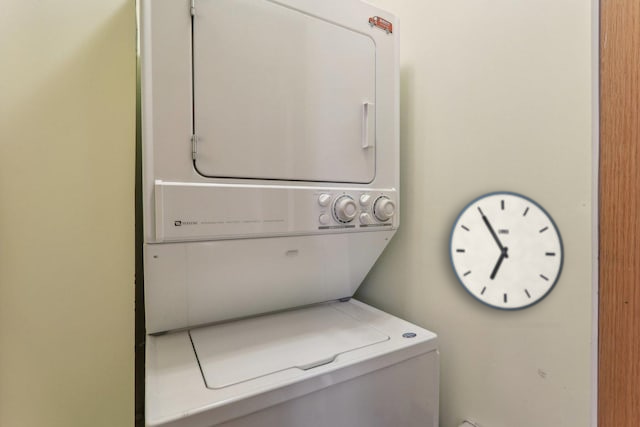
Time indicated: 6:55
